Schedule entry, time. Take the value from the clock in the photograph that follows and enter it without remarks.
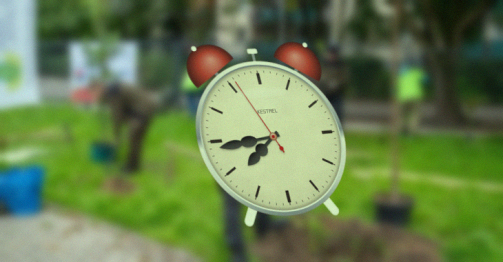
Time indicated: 7:43:56
